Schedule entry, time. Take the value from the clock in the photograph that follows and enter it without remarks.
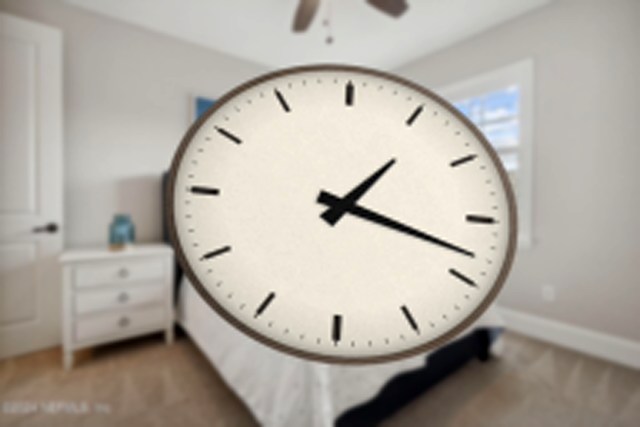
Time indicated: 1:18
